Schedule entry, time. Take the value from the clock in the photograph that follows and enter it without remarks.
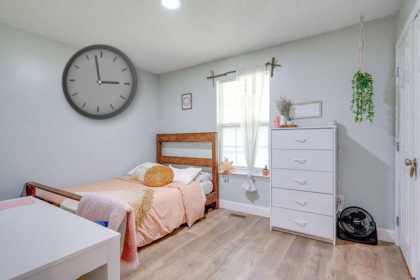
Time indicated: 2:58
